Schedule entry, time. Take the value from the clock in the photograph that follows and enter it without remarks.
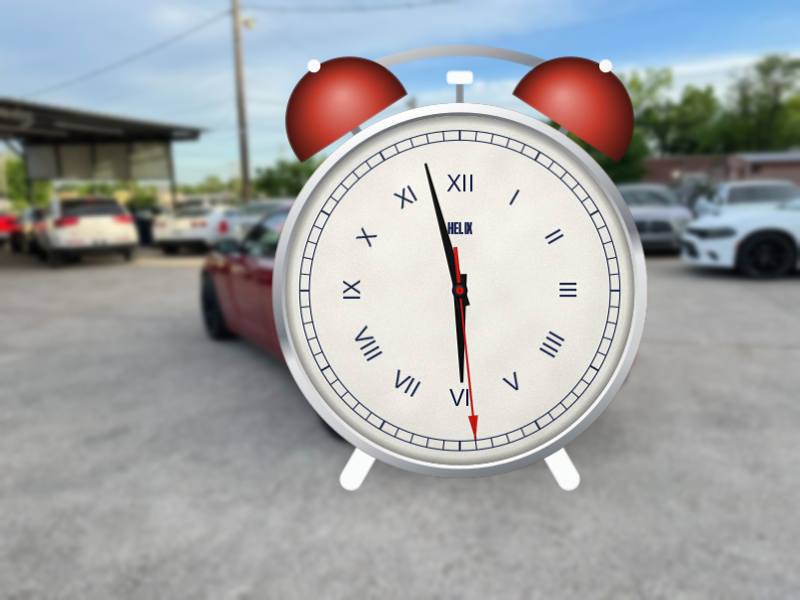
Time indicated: 5:57:29
